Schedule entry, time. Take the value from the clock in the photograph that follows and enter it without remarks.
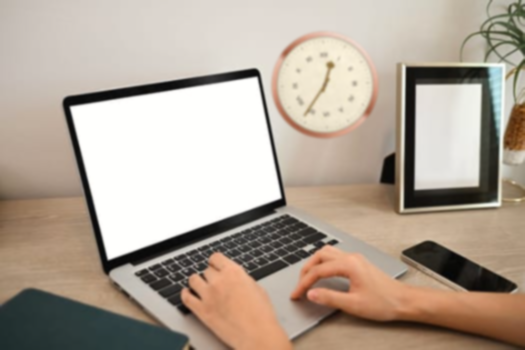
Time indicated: 12:36
